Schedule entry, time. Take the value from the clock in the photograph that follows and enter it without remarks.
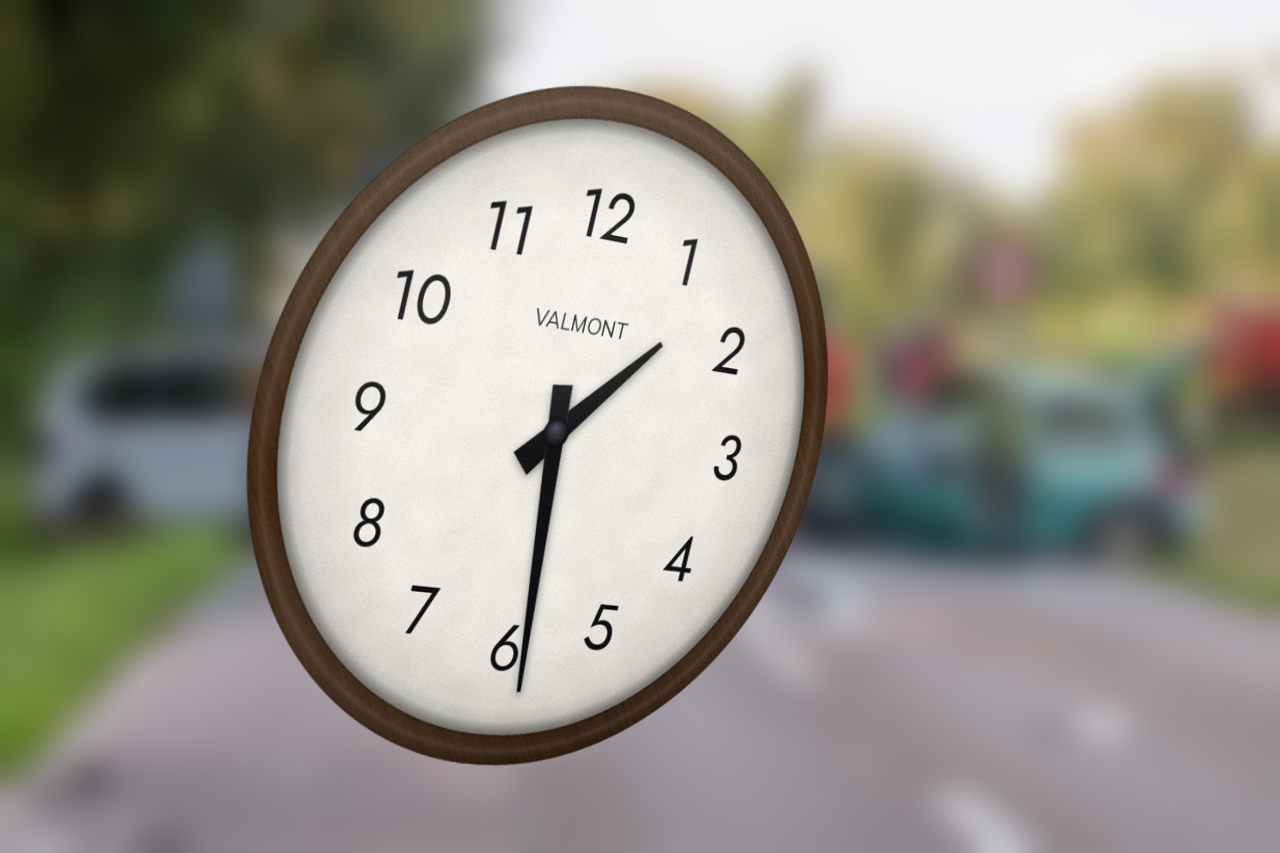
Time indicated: 1:29
